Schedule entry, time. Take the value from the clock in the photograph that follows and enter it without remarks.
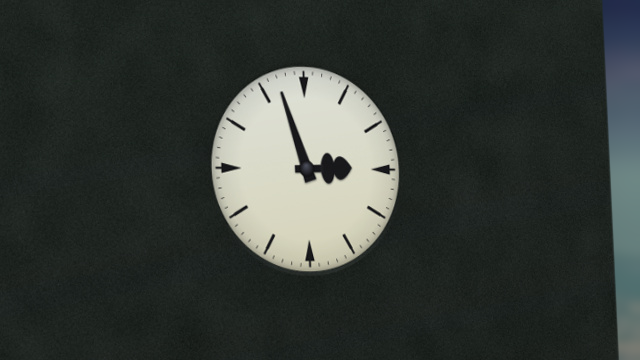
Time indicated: 2:57
